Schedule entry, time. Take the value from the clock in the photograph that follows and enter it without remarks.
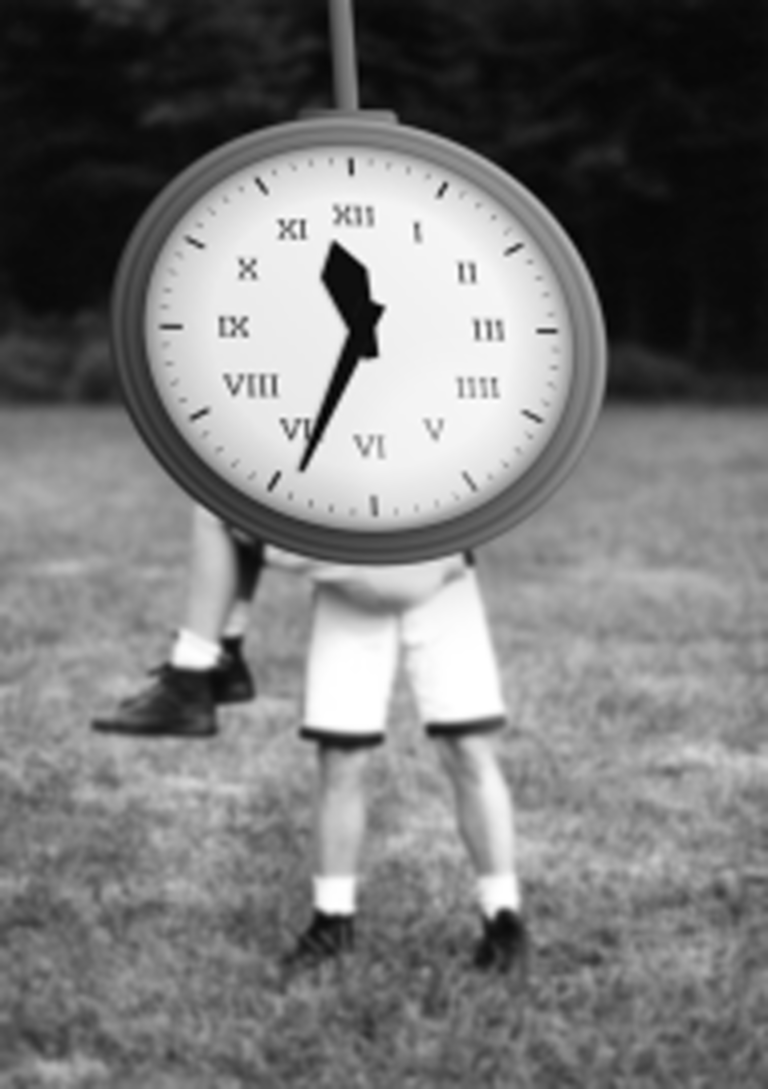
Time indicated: 11:34
